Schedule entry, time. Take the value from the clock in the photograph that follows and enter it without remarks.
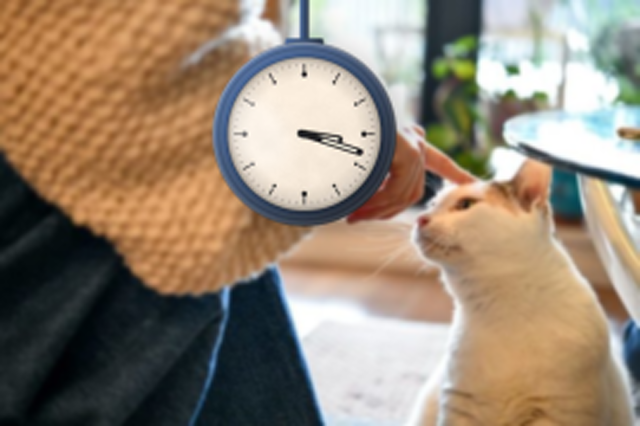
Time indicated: 3:18
